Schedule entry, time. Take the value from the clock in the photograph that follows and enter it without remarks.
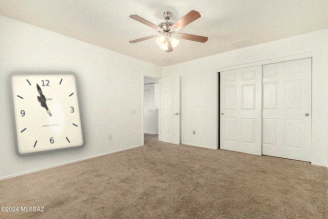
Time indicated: 10:57
